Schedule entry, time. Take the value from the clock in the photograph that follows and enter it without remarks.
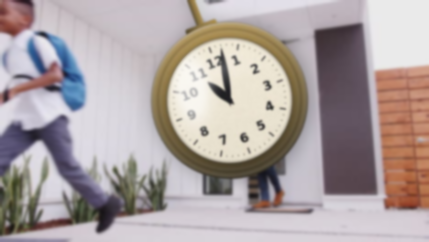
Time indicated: 11:02
